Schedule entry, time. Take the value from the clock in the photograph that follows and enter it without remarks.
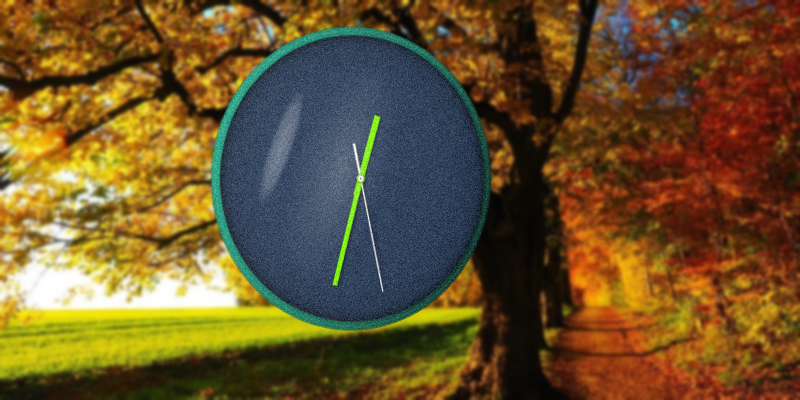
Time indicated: 12:32:28
